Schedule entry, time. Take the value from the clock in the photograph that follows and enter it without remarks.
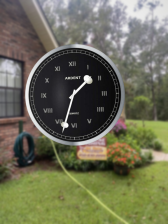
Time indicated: 1:33
